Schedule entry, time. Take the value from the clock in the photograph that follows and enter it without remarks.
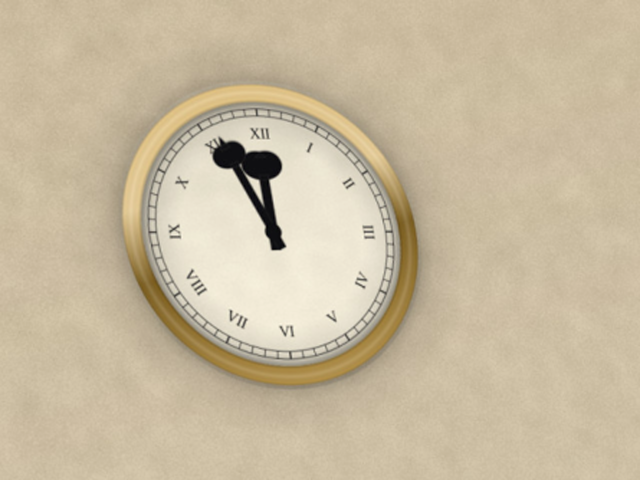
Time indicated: 11:56
